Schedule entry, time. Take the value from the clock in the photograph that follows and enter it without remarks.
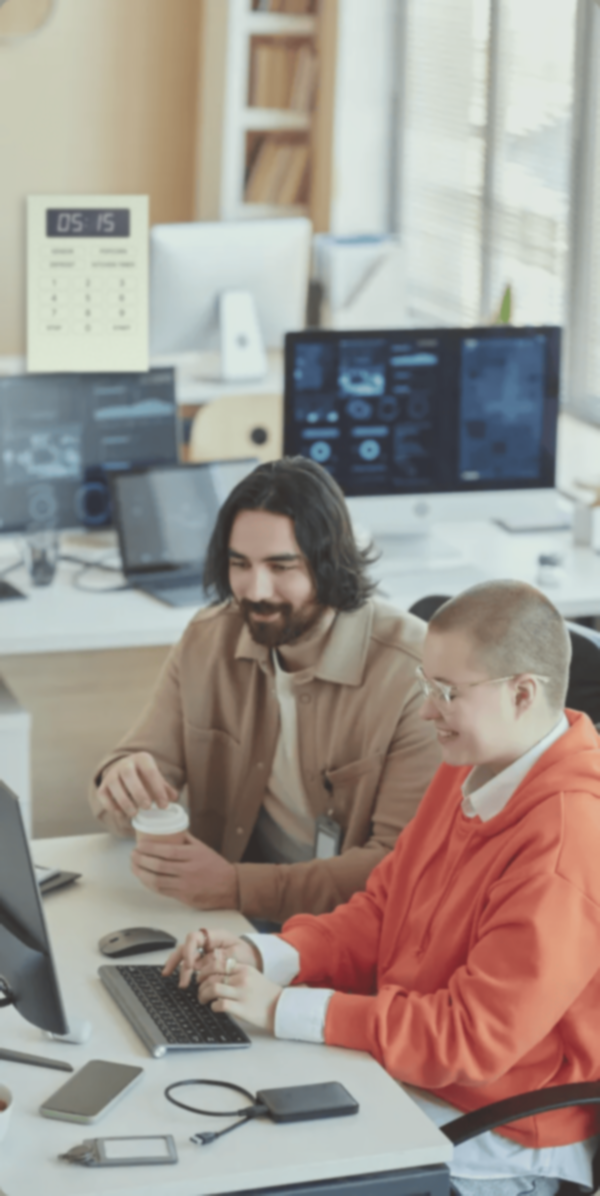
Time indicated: 5:15
